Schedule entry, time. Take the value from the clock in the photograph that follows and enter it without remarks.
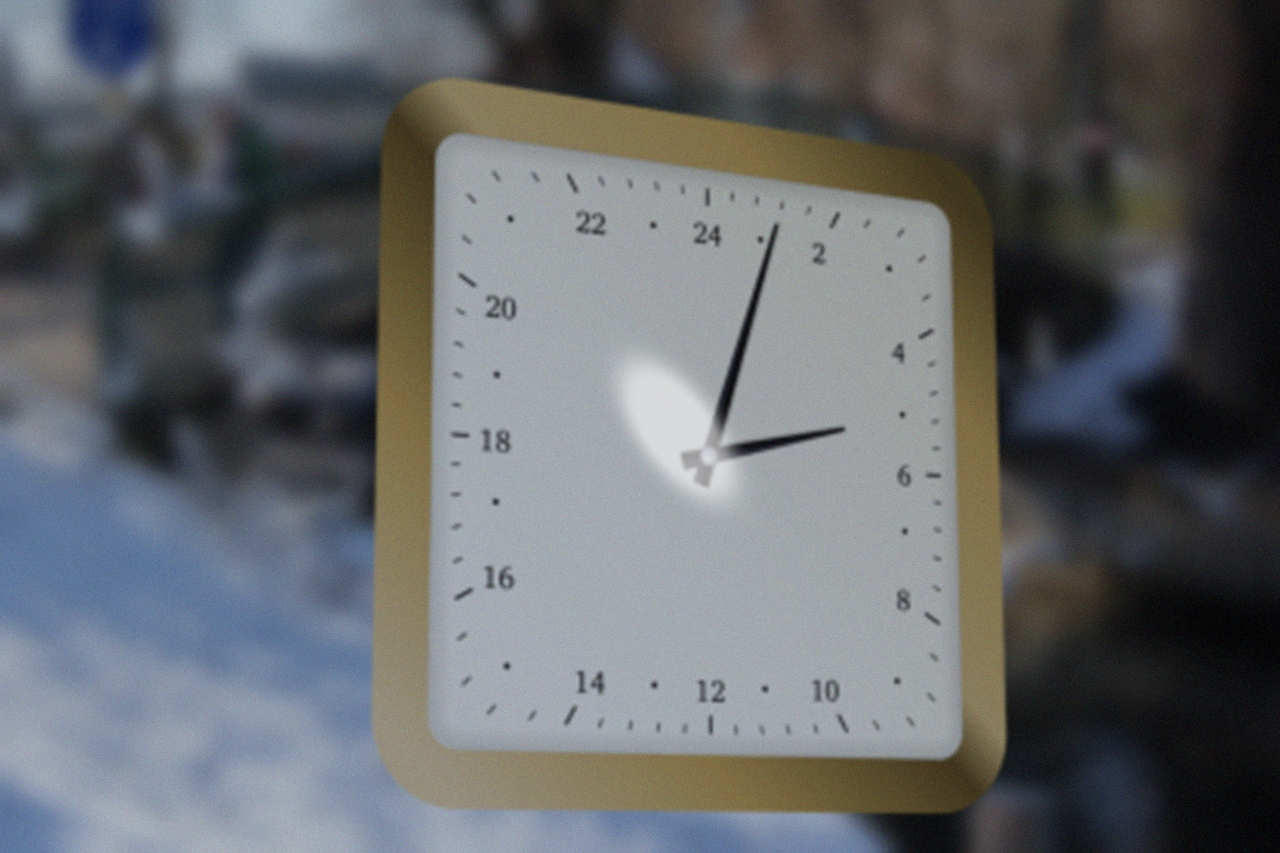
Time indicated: 5:03
